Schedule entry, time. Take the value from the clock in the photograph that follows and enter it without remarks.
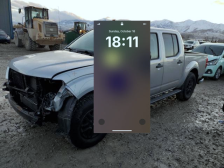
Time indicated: 18:11
